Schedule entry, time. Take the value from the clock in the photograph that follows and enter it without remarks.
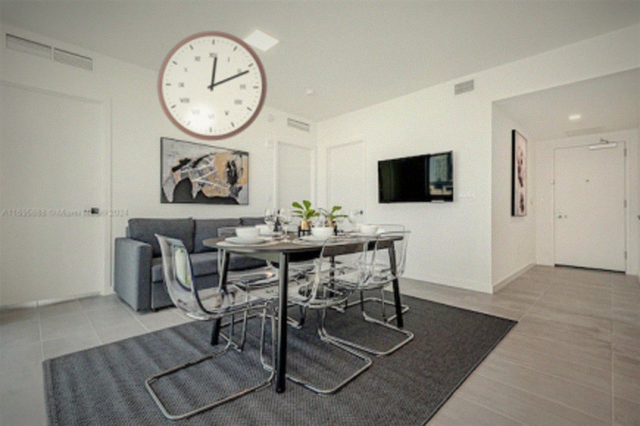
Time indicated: 12:11
